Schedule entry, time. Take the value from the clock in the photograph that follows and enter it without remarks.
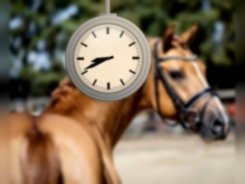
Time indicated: 8:41
